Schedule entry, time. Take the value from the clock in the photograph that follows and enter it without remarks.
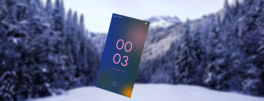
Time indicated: 0:03
